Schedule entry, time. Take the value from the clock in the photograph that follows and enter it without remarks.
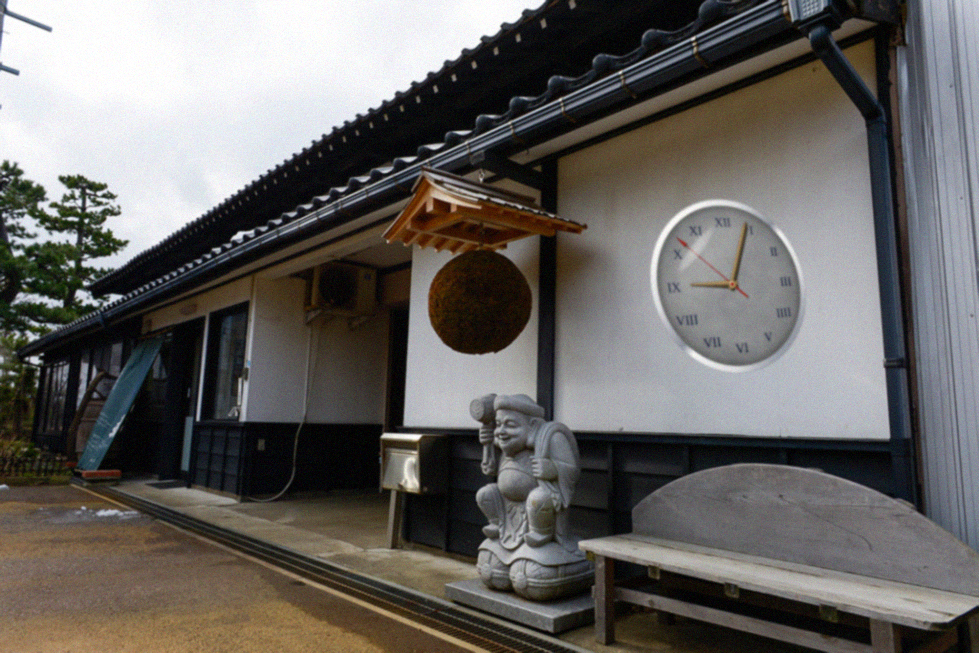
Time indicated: 9:03:52
